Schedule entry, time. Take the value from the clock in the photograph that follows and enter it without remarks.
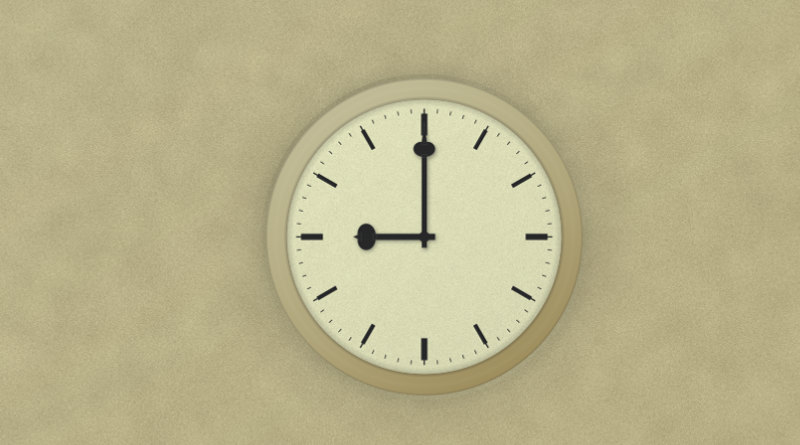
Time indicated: 9:00
